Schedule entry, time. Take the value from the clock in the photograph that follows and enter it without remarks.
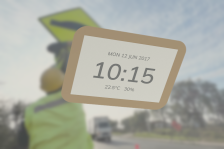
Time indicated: 10:15
